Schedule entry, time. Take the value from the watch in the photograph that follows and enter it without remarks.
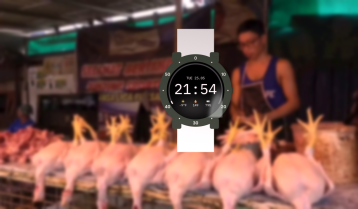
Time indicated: 21:54
